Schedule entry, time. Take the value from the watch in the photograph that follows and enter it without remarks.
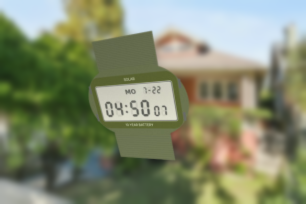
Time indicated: 4:50:07
